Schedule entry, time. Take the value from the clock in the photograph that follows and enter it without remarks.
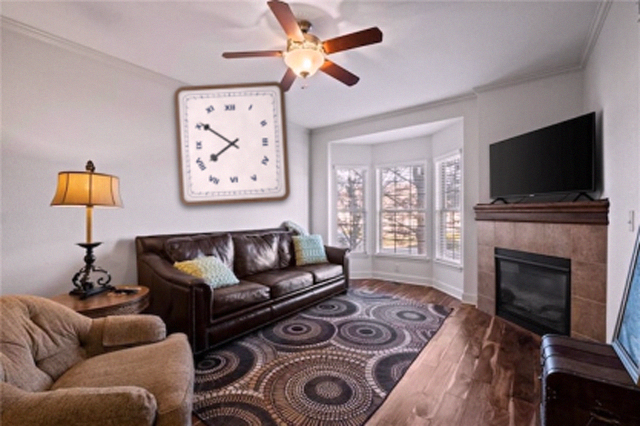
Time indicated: 7:51
